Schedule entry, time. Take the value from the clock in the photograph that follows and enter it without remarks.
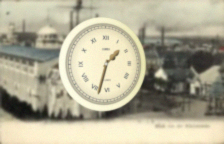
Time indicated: 1:33
